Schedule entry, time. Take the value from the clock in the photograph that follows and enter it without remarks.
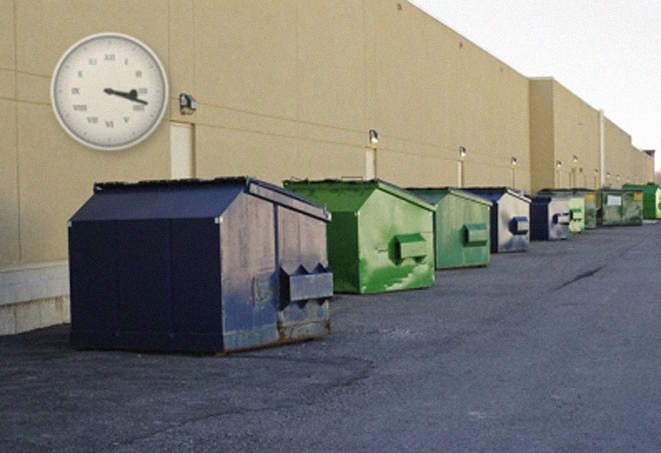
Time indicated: 3:18
